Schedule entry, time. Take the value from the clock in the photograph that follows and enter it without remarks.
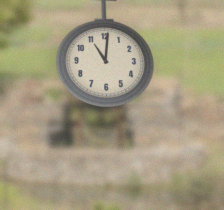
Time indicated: 11:01
